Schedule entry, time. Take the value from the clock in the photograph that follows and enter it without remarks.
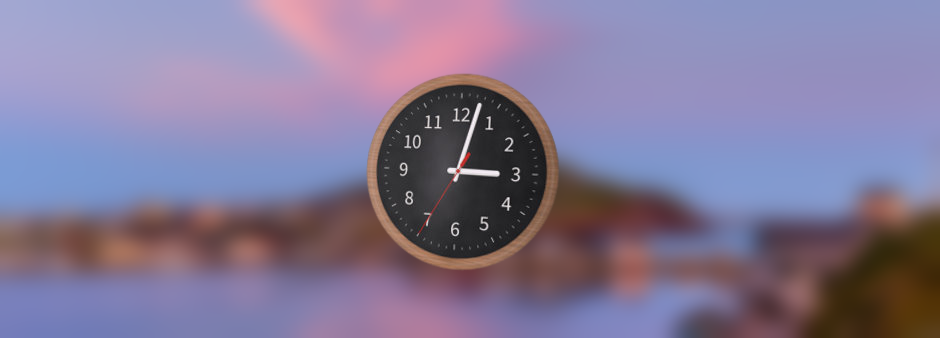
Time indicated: 3:02:35
